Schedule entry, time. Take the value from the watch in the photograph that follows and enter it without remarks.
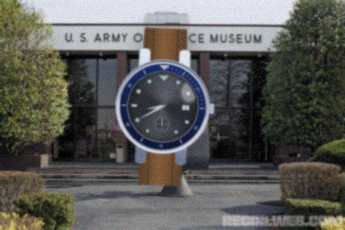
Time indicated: 8:40
